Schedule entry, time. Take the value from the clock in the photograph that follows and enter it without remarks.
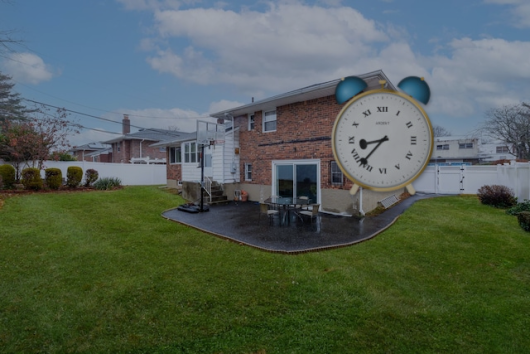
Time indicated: 8:37
